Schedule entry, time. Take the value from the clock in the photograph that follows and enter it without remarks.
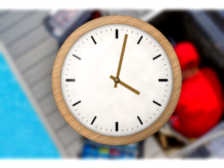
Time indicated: 4:02
